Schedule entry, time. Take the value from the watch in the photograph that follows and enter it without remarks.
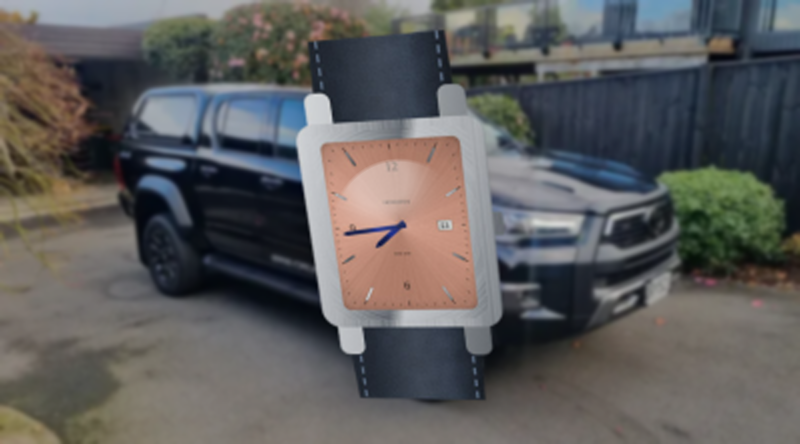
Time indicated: 7:44
